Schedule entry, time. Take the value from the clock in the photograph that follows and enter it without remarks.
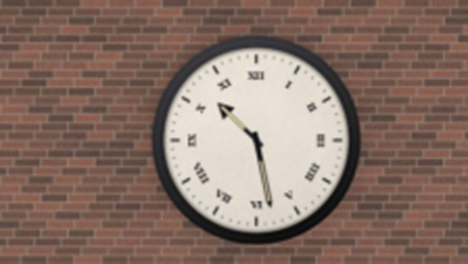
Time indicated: 10:28
